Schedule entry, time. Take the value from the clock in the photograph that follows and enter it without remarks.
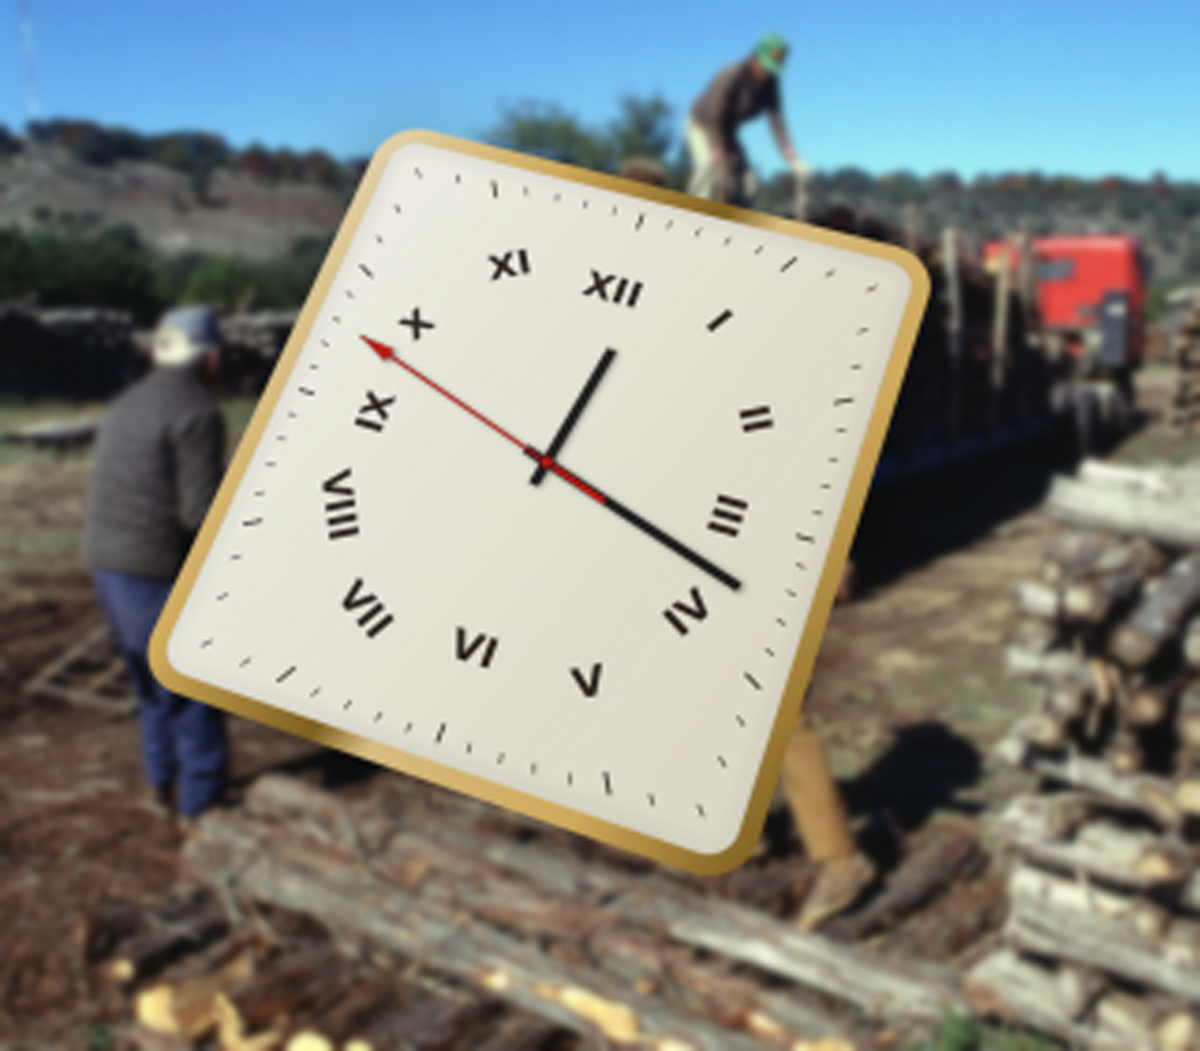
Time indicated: 12:17:48
